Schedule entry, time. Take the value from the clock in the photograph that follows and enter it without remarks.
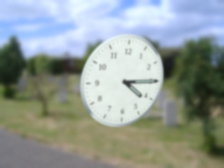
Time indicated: 4:15
